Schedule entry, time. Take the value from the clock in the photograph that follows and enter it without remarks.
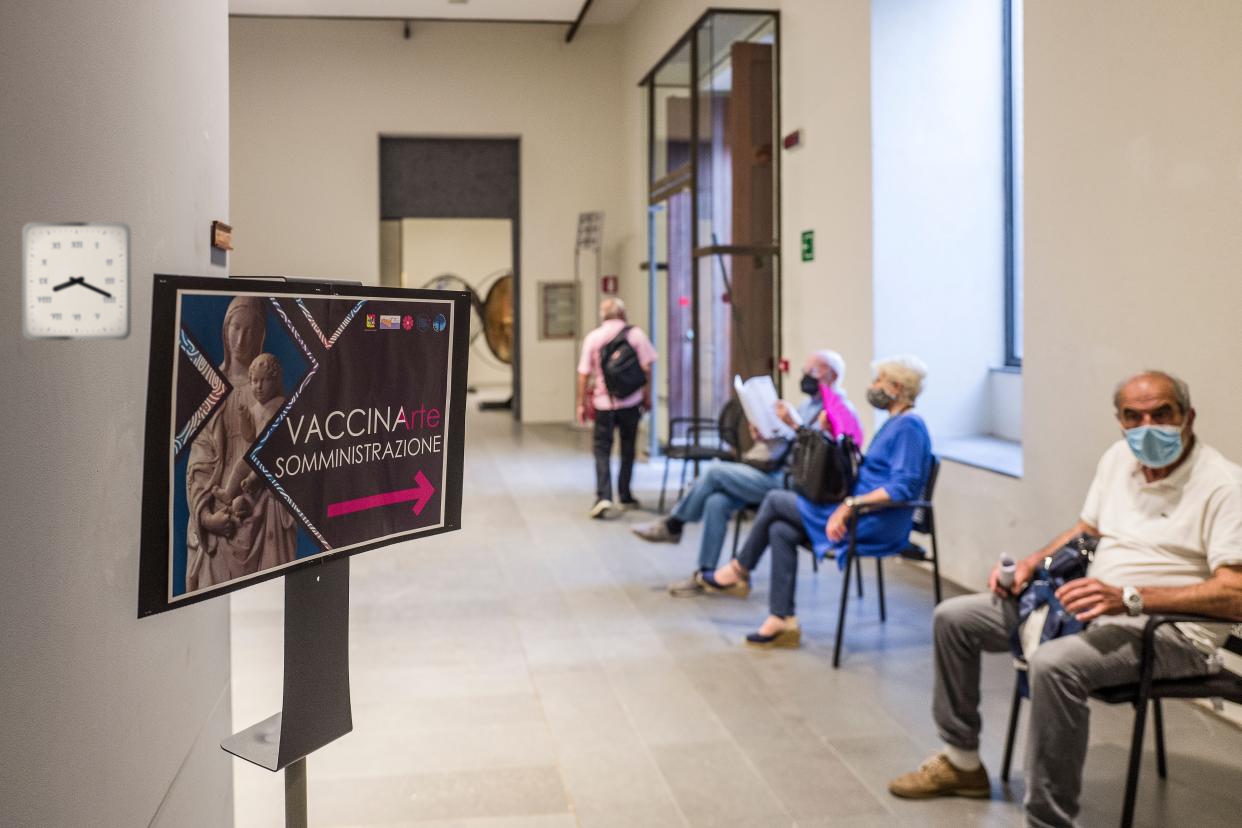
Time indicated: 8:19
